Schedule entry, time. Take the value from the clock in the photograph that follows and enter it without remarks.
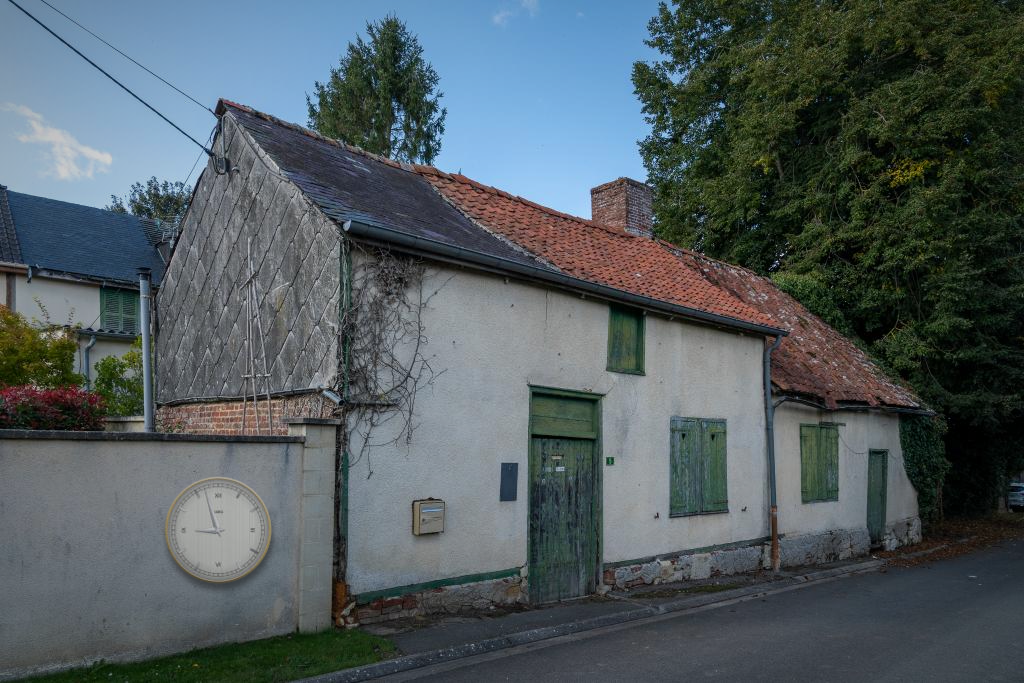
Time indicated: 8:57
